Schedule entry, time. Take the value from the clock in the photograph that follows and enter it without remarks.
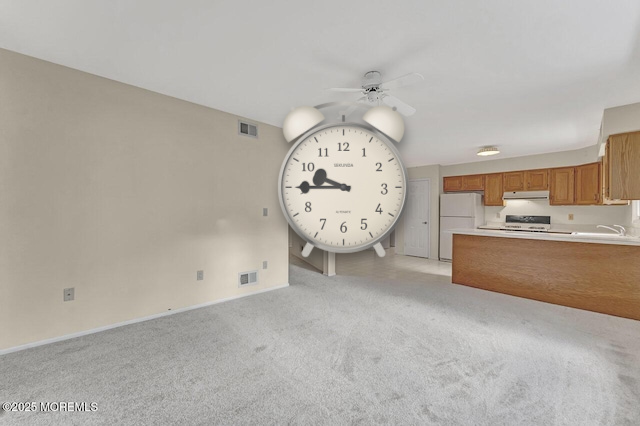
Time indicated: 9:45
